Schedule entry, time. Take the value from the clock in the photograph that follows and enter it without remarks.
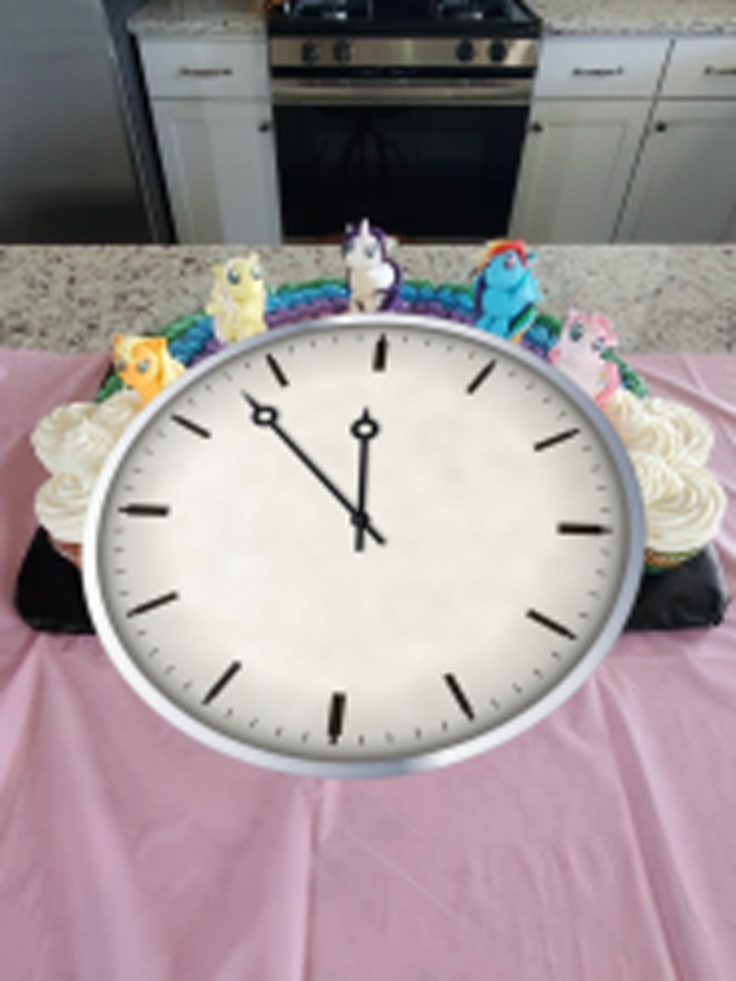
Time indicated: 11:53
